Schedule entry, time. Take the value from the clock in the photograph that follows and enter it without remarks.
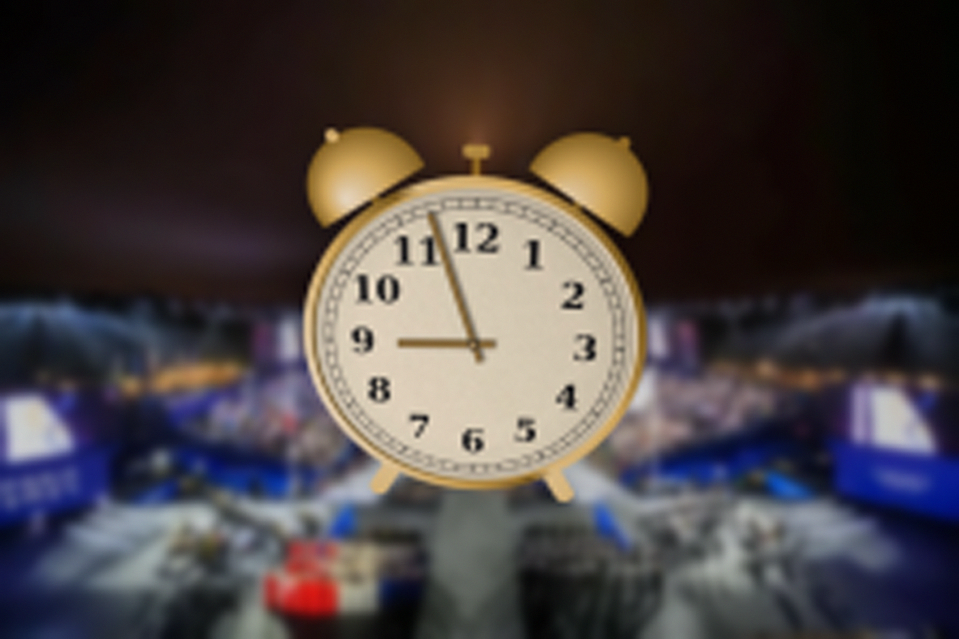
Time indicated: 8:57
